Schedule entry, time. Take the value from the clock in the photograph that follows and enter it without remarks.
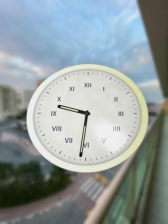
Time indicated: 9:31
